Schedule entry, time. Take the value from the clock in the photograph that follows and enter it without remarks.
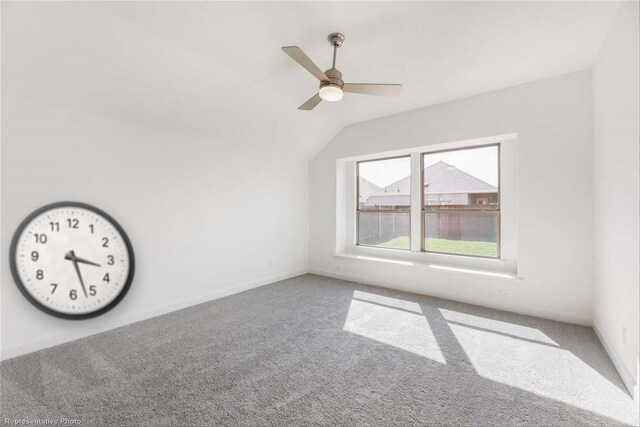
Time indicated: 3:27
